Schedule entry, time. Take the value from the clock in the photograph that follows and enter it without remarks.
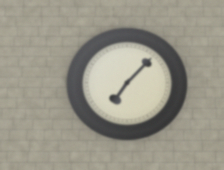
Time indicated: 7:07
